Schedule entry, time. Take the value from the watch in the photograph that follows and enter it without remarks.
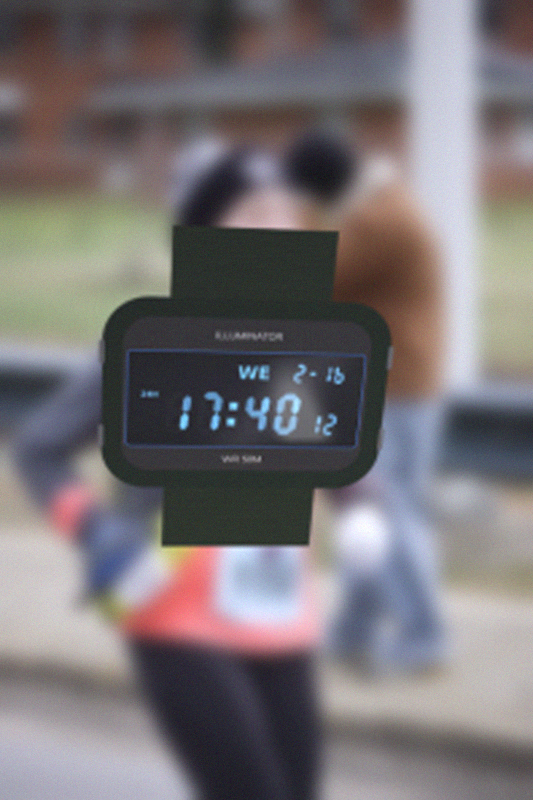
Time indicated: 17:40:12
